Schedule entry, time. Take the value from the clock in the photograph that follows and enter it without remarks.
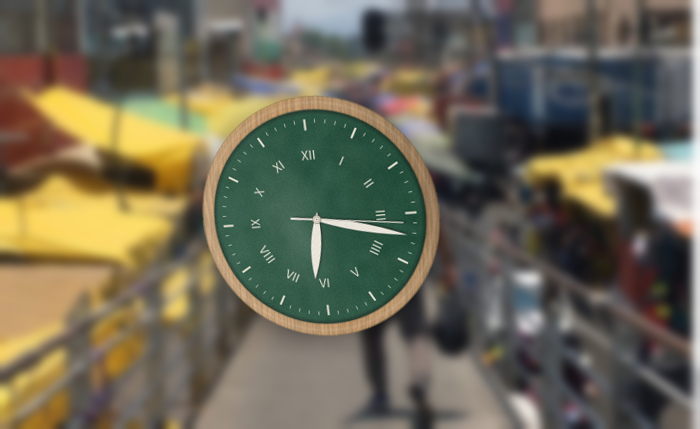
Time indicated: 6:17:16
